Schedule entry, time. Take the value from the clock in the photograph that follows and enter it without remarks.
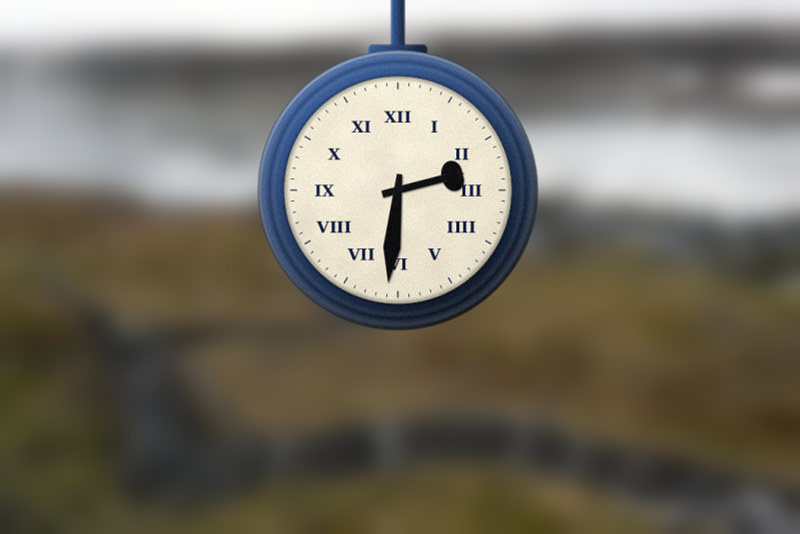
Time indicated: 2:31
